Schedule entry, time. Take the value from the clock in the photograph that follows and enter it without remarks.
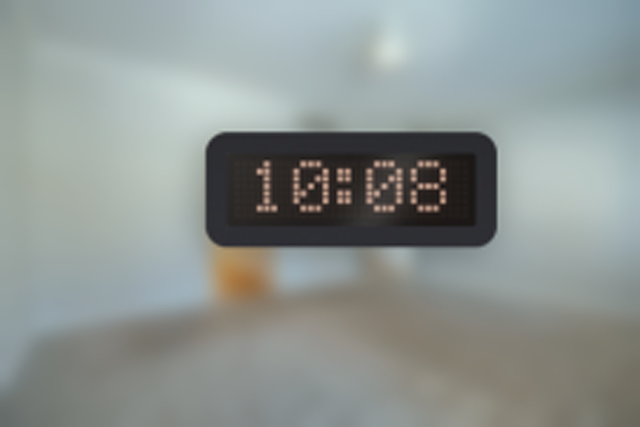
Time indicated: 10:08
